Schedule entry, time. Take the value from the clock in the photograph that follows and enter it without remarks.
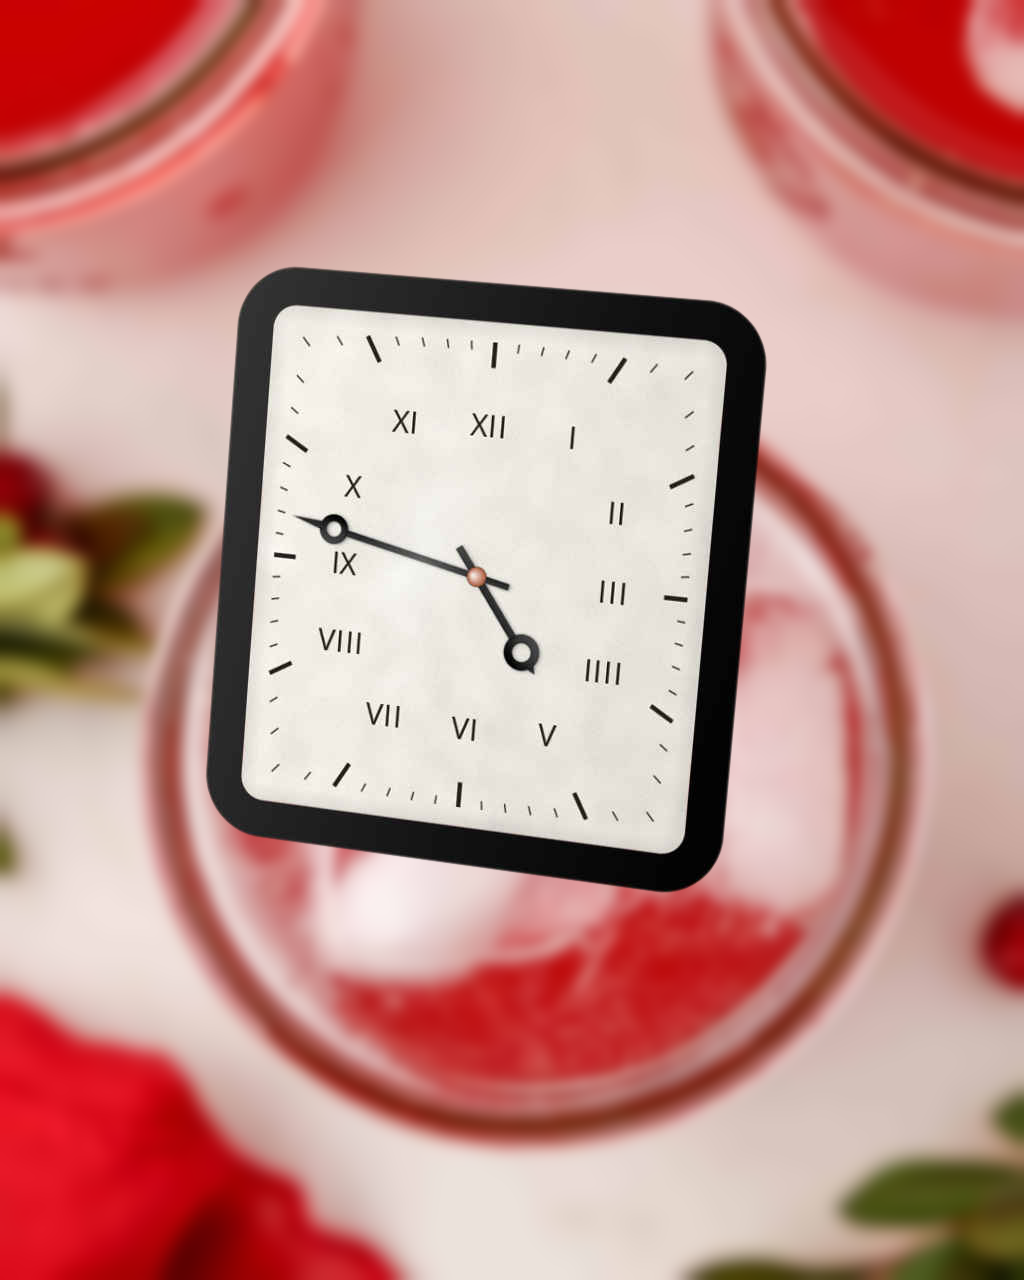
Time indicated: 4:47
